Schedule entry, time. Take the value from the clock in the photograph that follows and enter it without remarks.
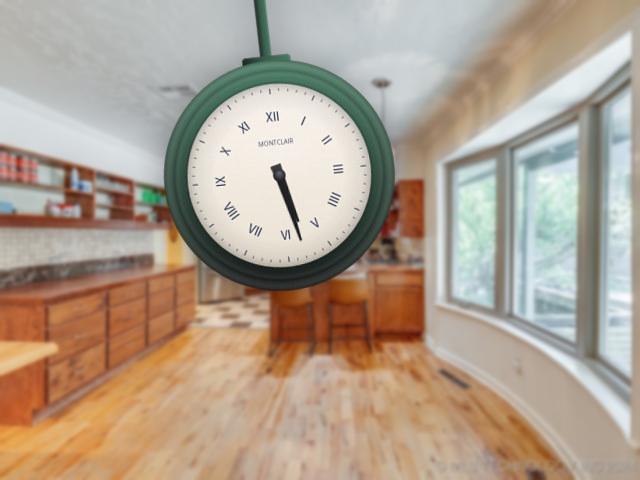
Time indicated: 5:28
